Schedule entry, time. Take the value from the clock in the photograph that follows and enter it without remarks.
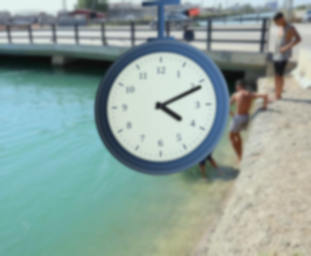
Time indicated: 4:11
